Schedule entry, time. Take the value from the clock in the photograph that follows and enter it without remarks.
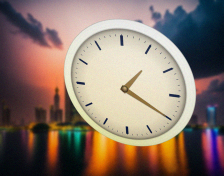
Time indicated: 1:20
